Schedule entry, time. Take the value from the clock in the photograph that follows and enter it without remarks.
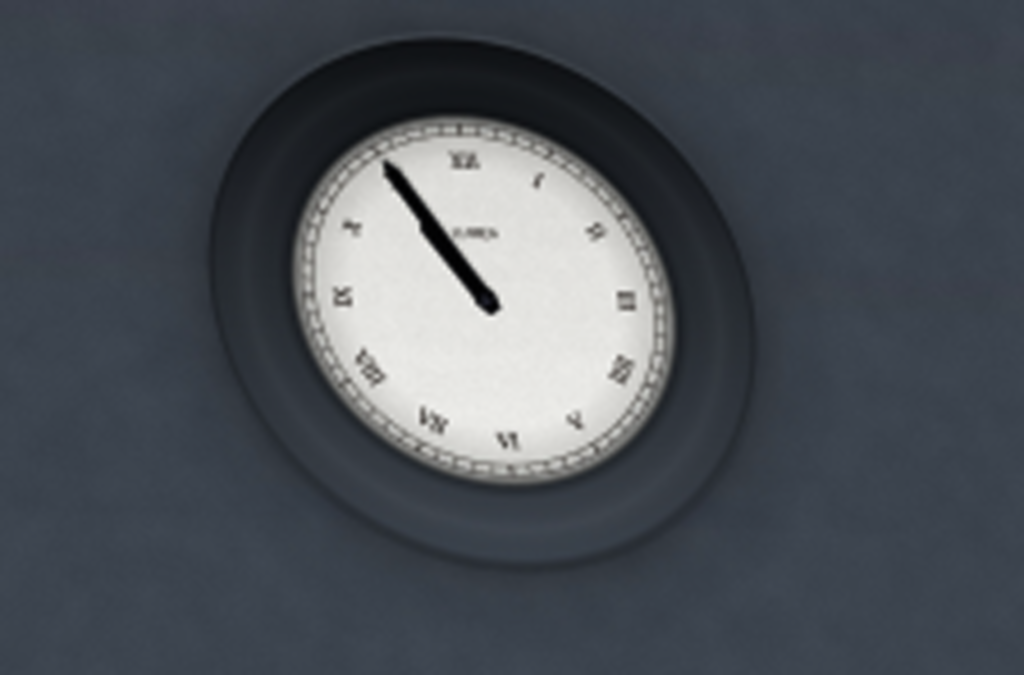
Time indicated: 10:55
